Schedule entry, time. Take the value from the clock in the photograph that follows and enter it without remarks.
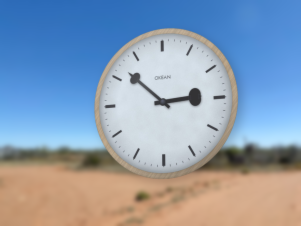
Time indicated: 2:52
